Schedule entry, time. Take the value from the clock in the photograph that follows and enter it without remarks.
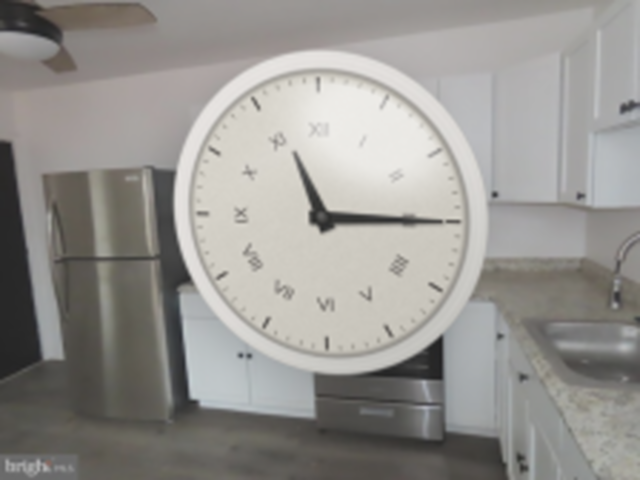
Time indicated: 11:15
